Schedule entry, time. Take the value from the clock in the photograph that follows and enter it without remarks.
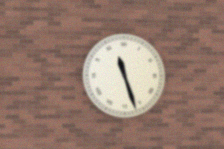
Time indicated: 11:27
